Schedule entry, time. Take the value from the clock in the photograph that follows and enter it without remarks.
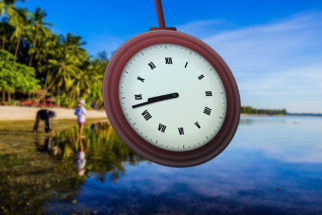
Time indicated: 8:43
